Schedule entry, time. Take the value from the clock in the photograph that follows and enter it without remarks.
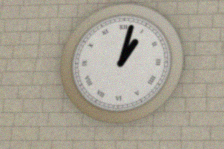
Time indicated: 1:02
